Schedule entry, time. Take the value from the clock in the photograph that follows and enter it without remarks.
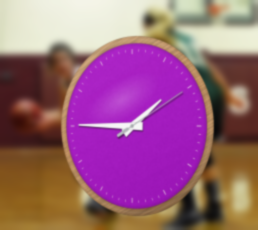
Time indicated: 1:45:10
